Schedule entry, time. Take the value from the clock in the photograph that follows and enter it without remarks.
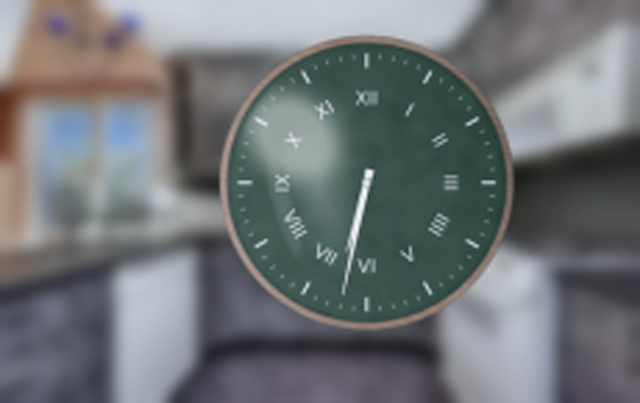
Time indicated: 6:32
